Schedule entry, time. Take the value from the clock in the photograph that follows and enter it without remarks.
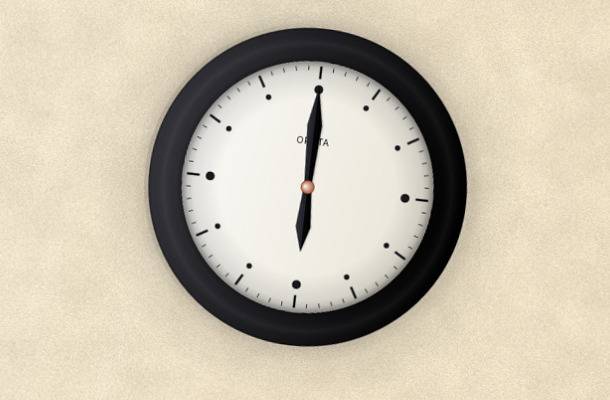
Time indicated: 6:00
